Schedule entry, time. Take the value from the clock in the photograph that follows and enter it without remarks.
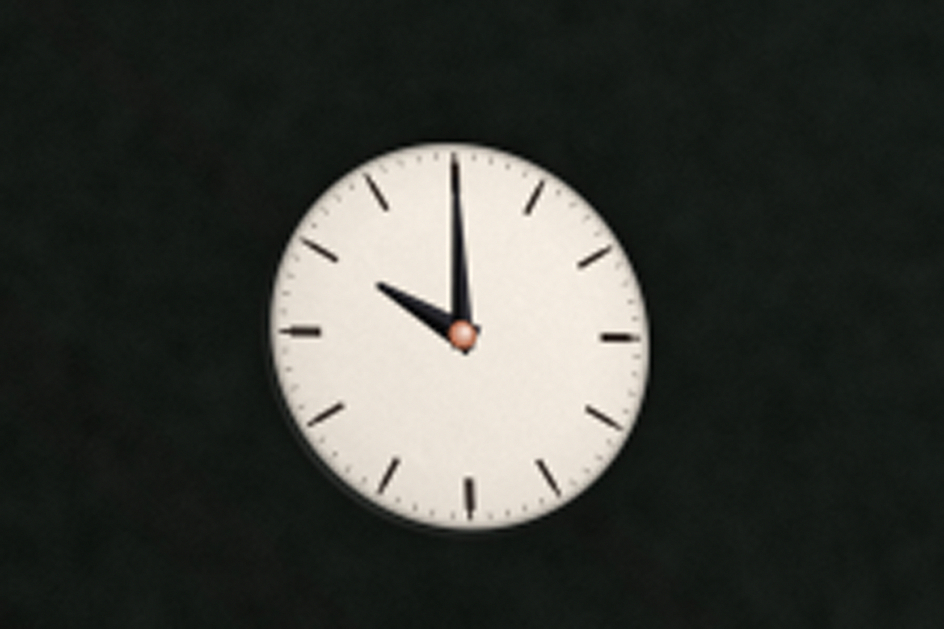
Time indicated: 10:00
